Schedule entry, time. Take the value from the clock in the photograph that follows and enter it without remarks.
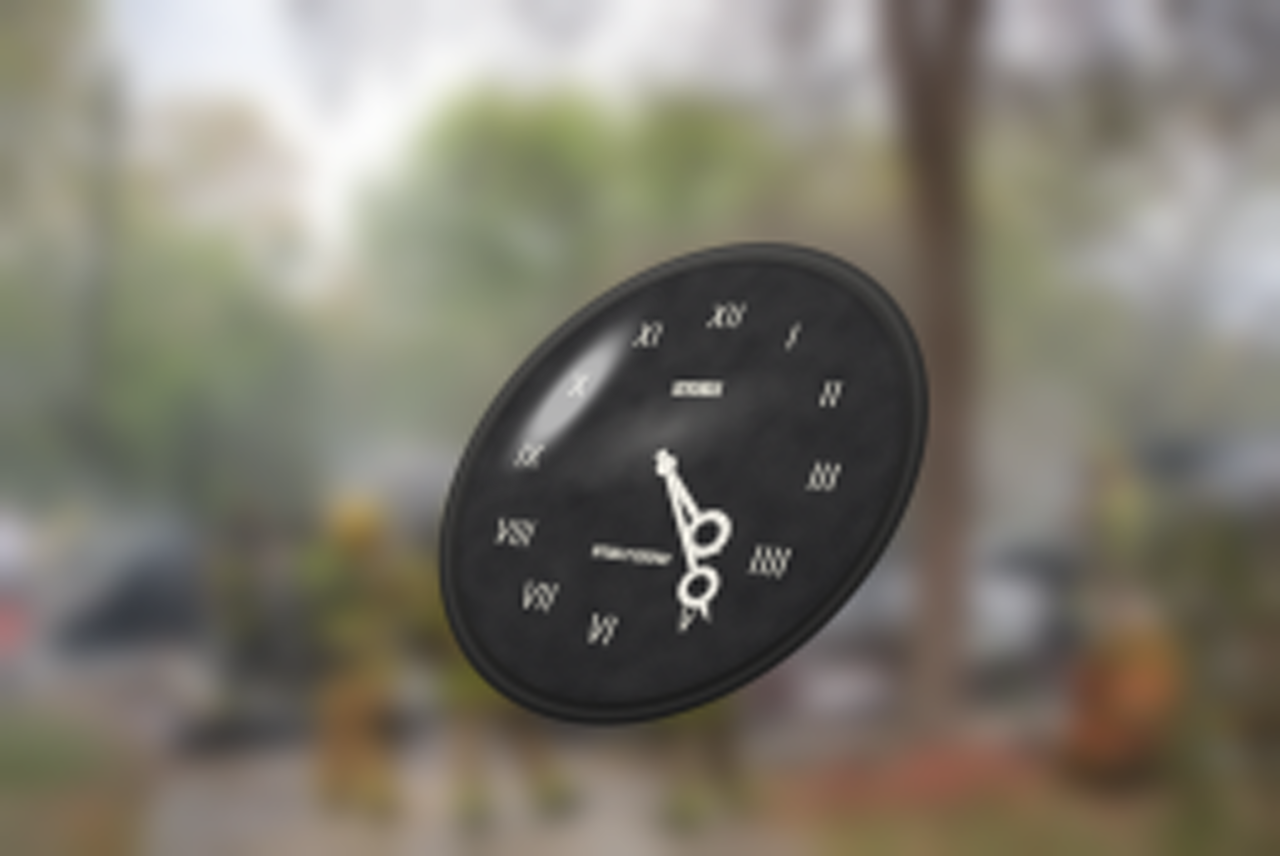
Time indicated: 4:24
